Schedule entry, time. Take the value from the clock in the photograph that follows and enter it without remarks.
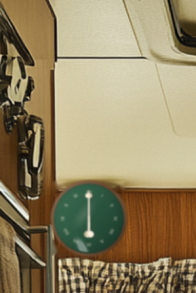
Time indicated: 6:00
